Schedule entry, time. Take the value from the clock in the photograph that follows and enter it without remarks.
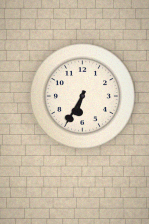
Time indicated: 6:35
